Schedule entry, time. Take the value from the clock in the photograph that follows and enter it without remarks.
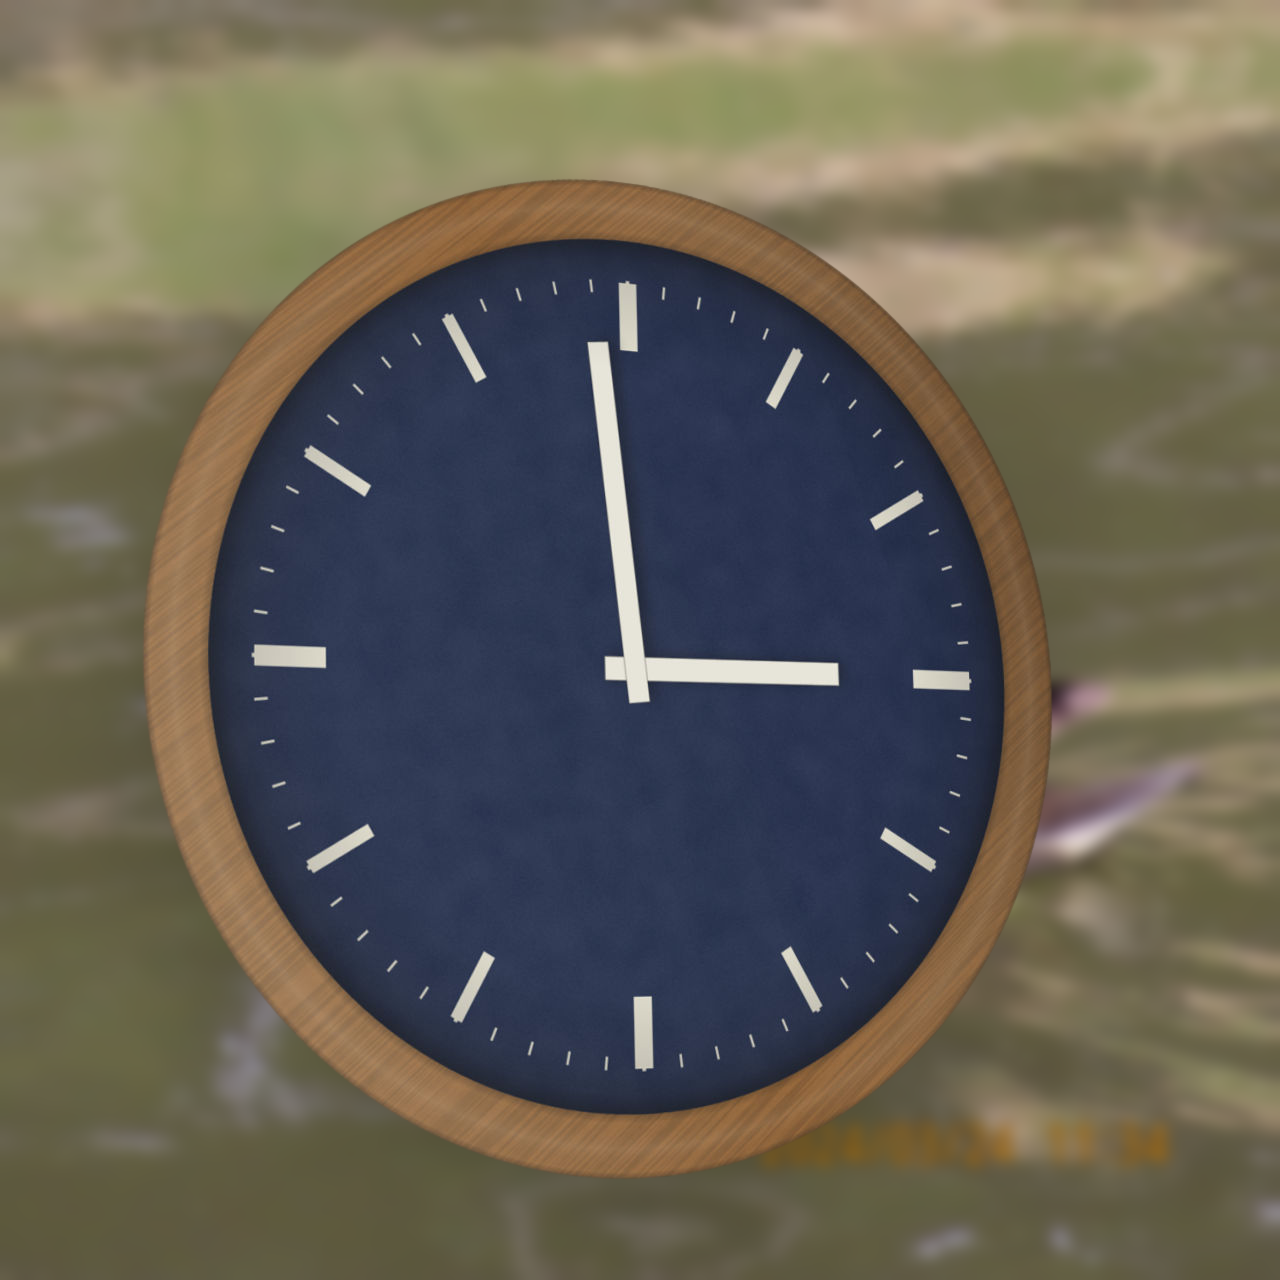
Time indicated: 2:59
